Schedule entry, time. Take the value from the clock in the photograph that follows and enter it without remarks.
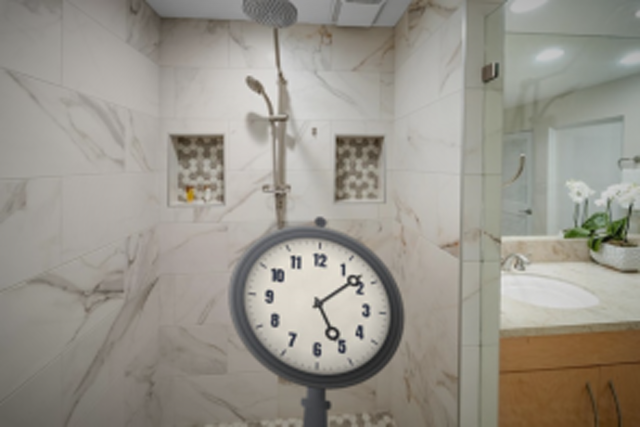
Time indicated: 5:08
